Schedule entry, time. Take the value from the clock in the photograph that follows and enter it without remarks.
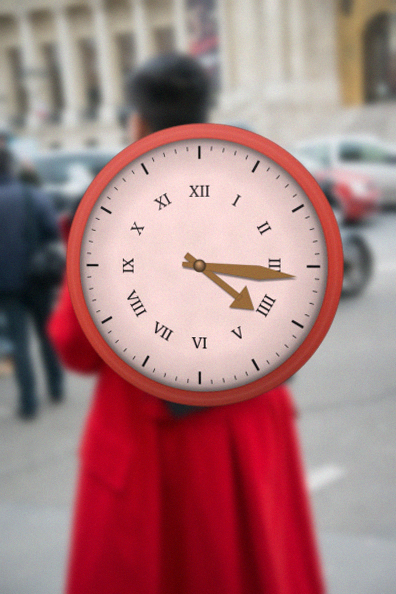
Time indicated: 4:16
